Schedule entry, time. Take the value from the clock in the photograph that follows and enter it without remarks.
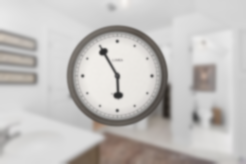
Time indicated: 5:55
